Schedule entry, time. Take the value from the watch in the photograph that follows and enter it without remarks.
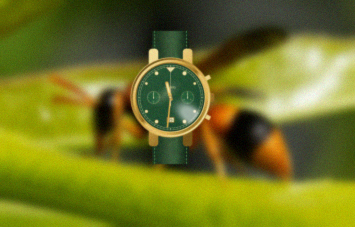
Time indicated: 11:31
